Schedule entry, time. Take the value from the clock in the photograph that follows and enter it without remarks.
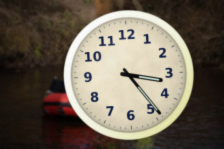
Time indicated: 3:24
